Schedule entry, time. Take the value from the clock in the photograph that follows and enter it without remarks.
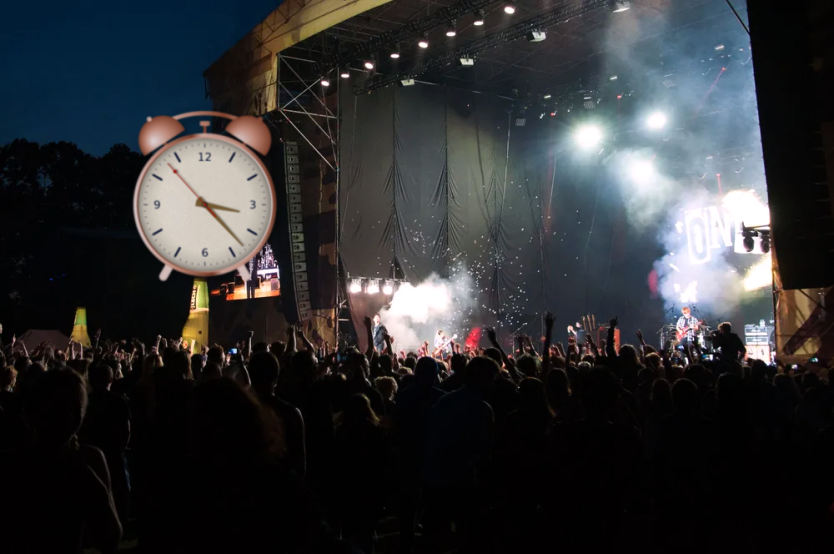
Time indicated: 3:22:53
